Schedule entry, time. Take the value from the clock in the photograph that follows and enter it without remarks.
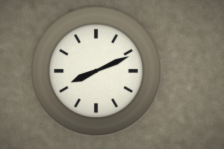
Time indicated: 8:11
